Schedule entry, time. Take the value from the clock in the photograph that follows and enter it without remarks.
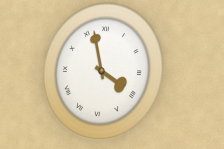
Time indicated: 3:57
